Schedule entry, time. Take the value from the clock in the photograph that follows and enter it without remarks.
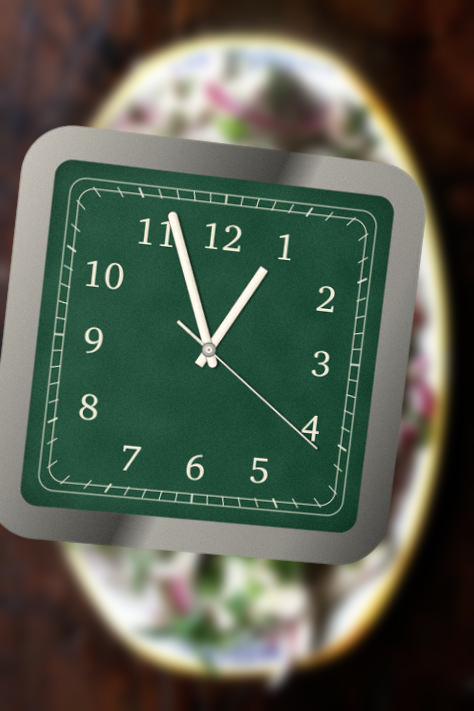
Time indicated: 12:56:21
